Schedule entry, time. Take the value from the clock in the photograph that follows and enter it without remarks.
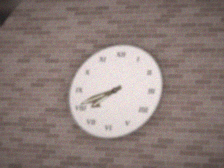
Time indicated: 7:41
